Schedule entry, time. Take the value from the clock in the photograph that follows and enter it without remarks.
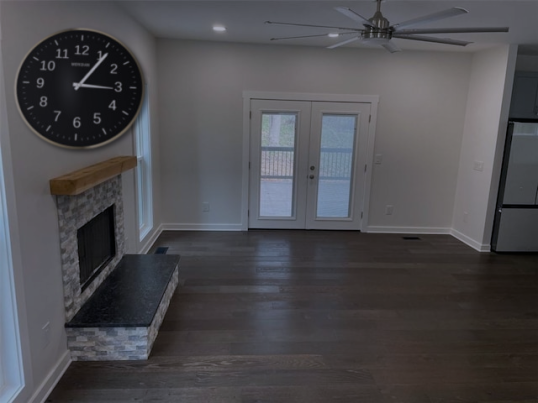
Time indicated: 3:06
